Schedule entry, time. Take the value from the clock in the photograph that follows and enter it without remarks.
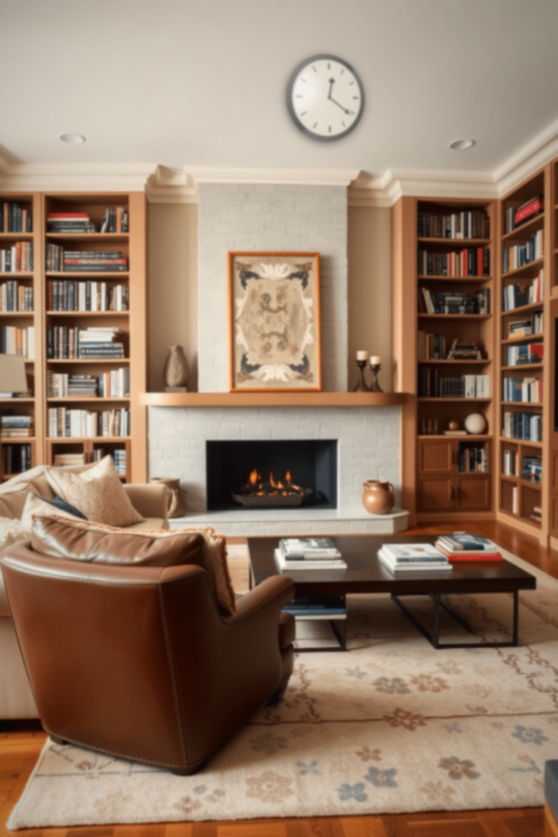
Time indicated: 12:21
